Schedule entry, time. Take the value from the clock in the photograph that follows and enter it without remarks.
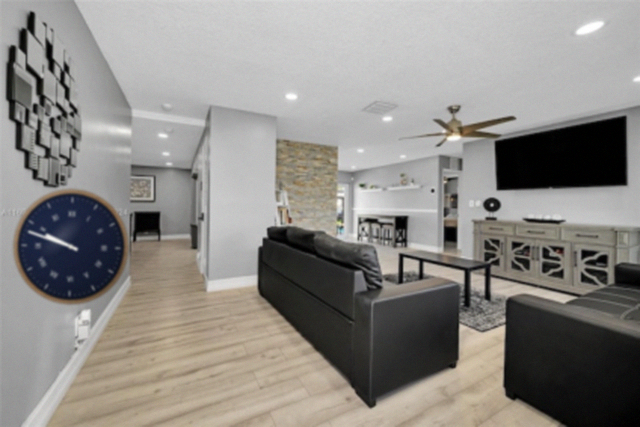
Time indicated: 9:48
